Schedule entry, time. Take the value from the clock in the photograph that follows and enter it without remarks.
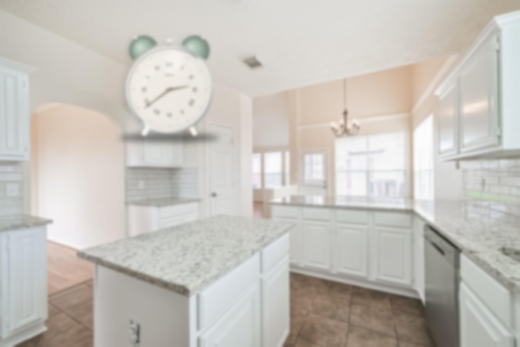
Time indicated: 2:39
